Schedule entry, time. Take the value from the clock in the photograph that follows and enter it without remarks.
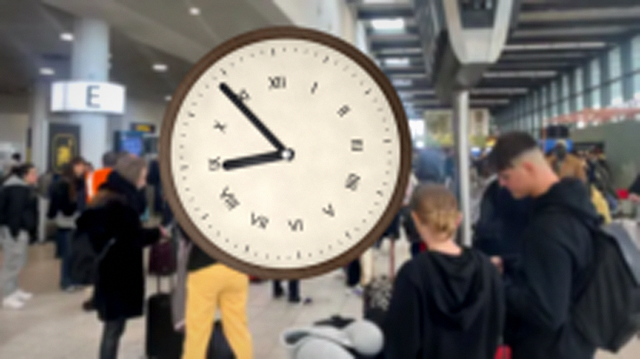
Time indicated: 8:54
